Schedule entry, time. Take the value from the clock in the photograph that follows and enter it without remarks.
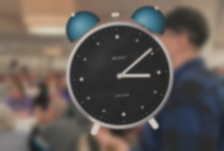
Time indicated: 3:09
